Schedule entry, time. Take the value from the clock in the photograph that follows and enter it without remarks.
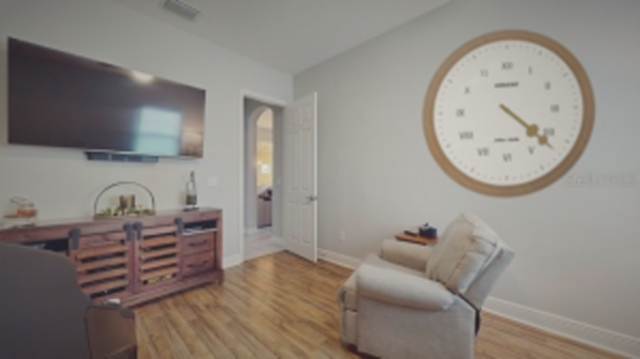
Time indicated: 4:22
